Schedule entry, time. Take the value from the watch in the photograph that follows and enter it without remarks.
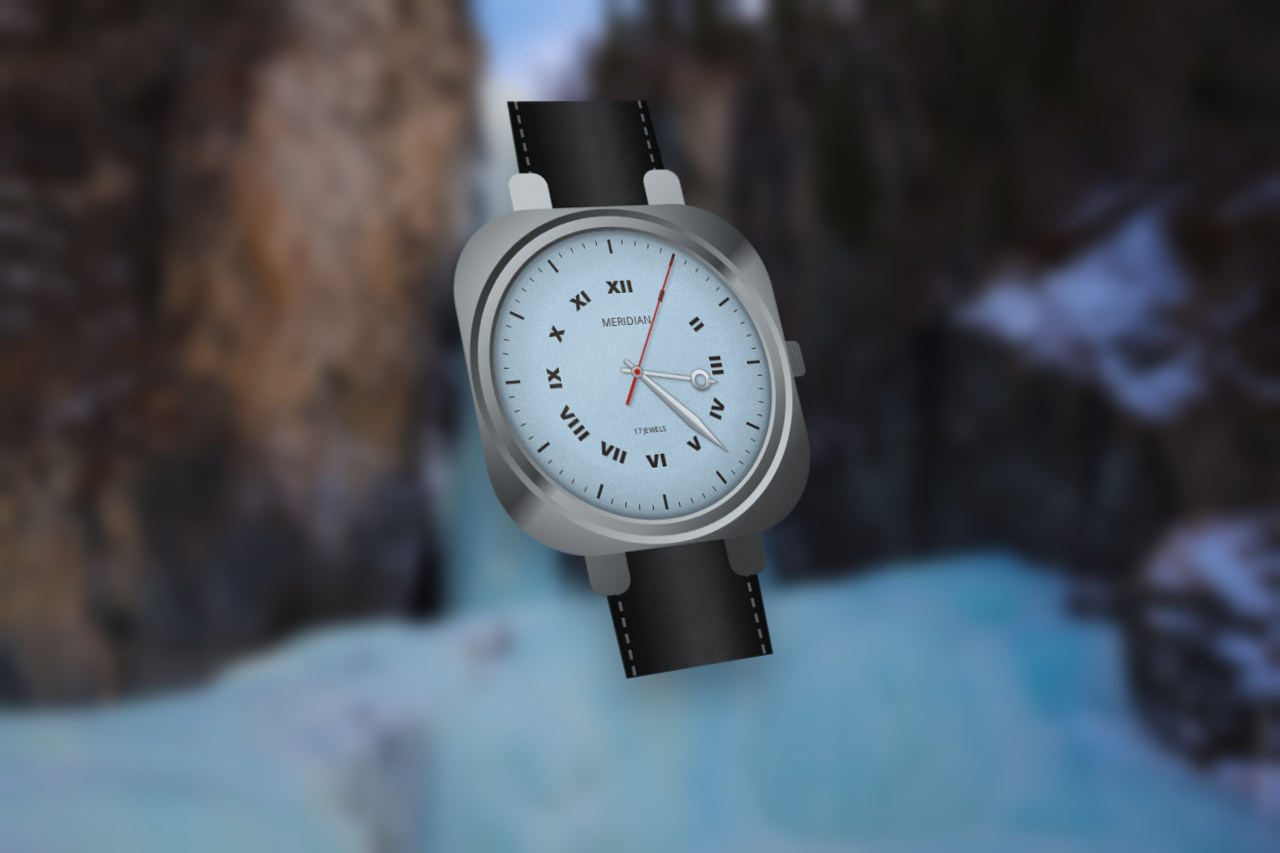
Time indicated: 3:23:05
